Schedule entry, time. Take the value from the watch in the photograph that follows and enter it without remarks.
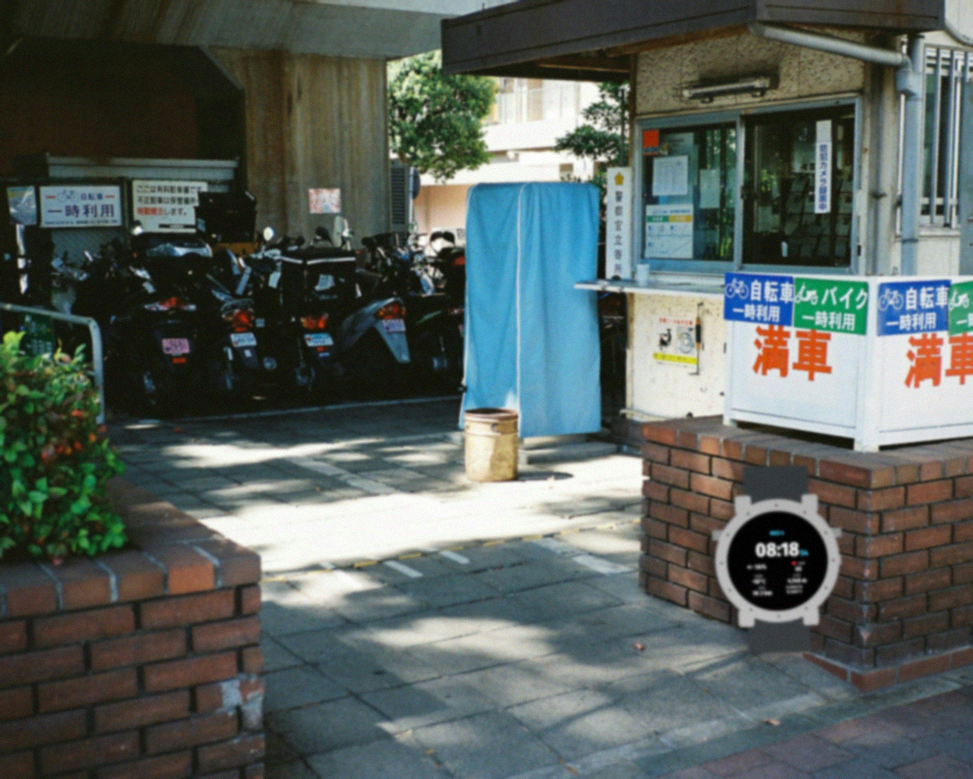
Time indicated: 8:18
